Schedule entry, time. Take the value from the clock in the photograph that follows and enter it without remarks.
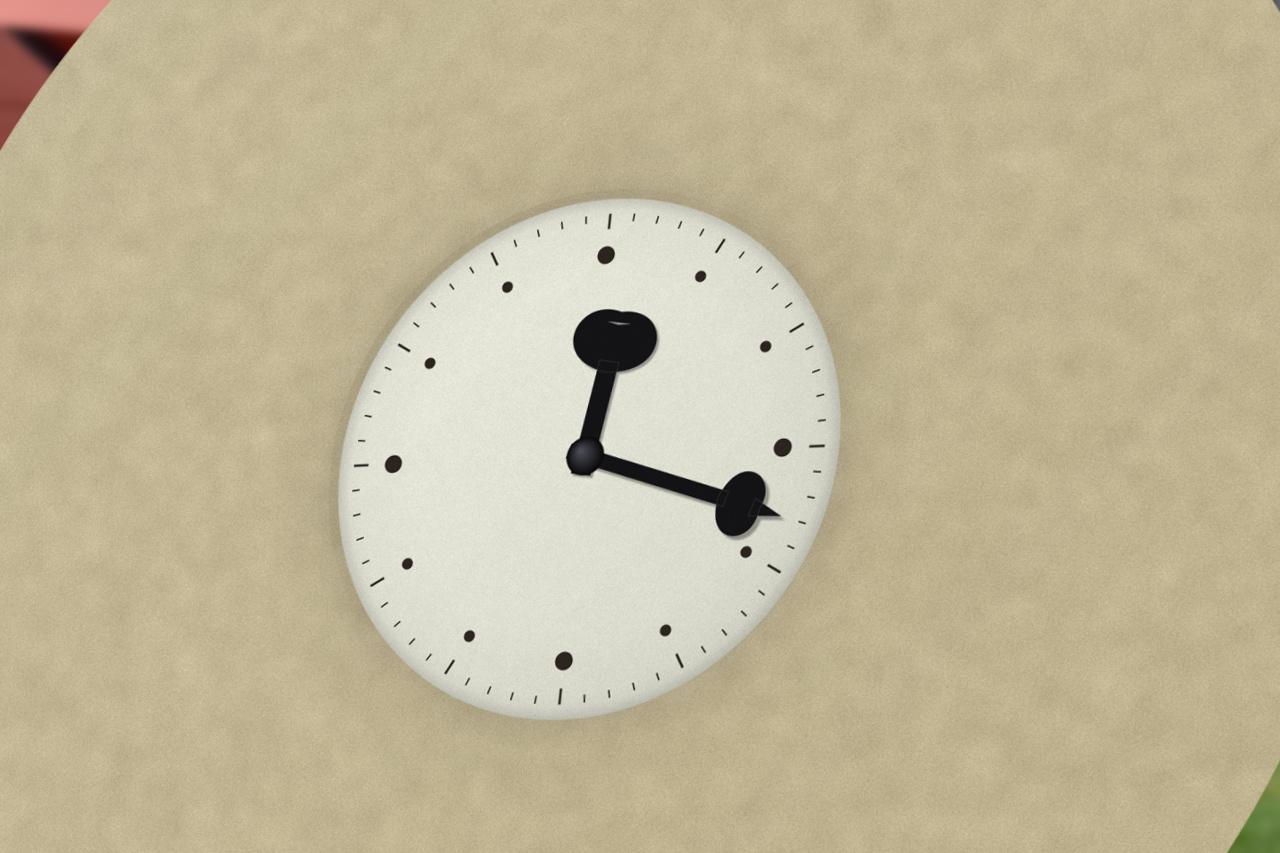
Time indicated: 12:18
